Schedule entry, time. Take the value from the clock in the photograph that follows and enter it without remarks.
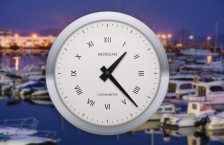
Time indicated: 1:23
